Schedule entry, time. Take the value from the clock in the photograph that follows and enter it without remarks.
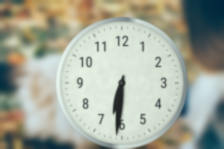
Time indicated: 6:31
